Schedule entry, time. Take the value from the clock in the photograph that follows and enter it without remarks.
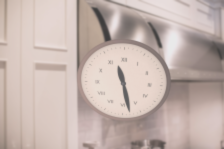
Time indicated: 11:28
